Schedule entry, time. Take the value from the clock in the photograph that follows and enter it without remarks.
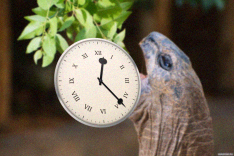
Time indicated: 12:23
